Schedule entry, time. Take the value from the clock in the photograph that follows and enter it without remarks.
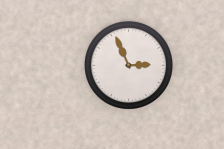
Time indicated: 2:56
